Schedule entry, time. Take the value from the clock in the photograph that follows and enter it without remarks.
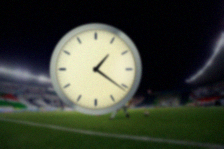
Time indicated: 1:21
